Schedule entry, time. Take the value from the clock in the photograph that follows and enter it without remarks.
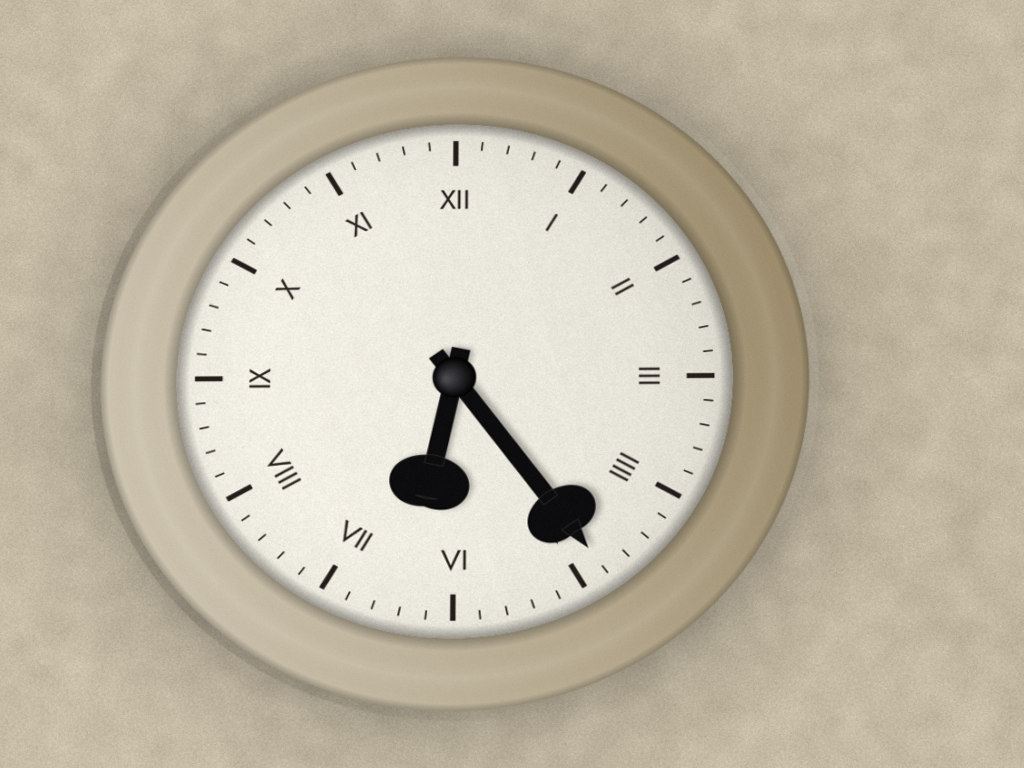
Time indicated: 6:24
